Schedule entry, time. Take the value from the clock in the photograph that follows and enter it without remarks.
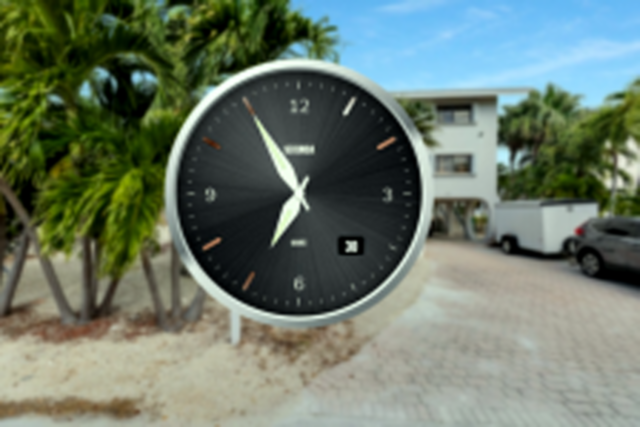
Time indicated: 6:55
